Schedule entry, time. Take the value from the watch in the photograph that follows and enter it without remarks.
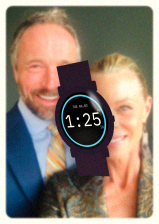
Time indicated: 1:25
